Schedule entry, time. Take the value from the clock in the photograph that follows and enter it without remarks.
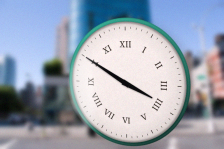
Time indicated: 3:50
